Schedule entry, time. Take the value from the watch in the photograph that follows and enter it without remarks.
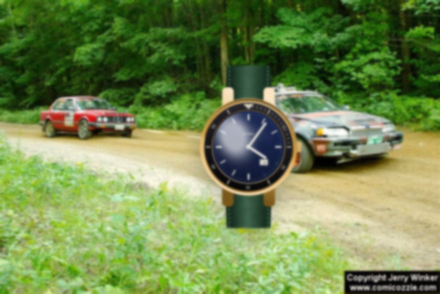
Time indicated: 4:06
